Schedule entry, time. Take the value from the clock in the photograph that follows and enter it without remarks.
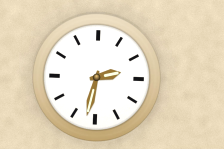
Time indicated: 2:32
